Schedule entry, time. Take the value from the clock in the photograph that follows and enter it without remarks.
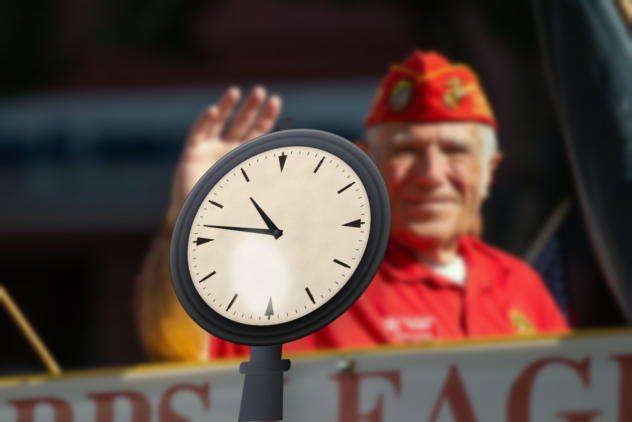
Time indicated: 10:47
